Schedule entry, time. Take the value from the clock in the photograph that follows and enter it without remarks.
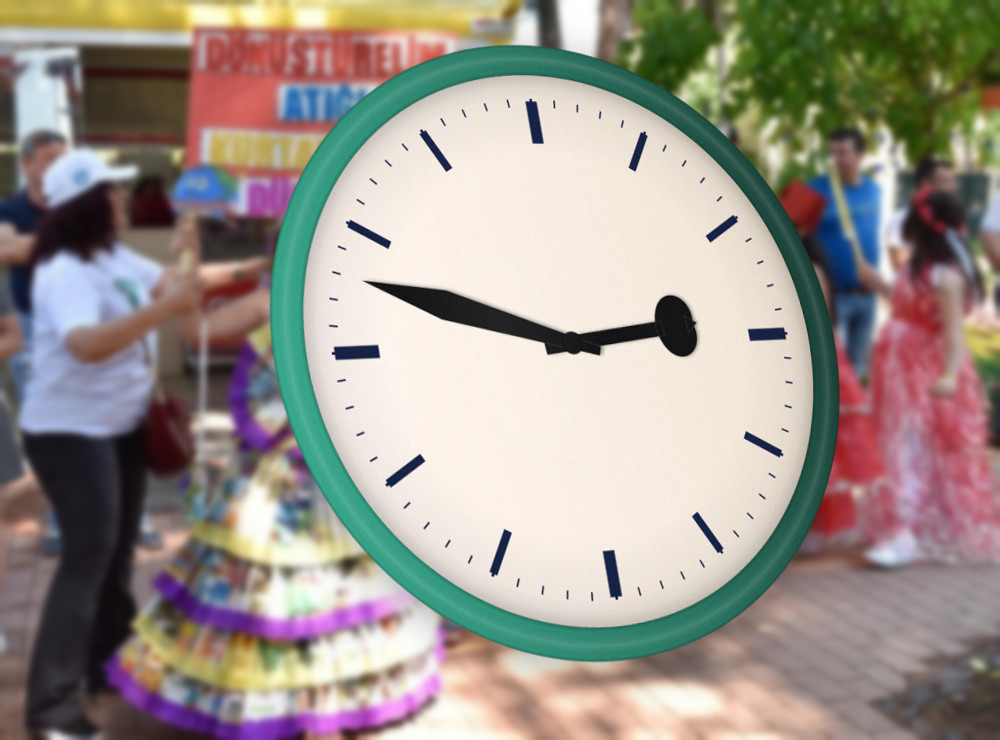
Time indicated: 2:48
